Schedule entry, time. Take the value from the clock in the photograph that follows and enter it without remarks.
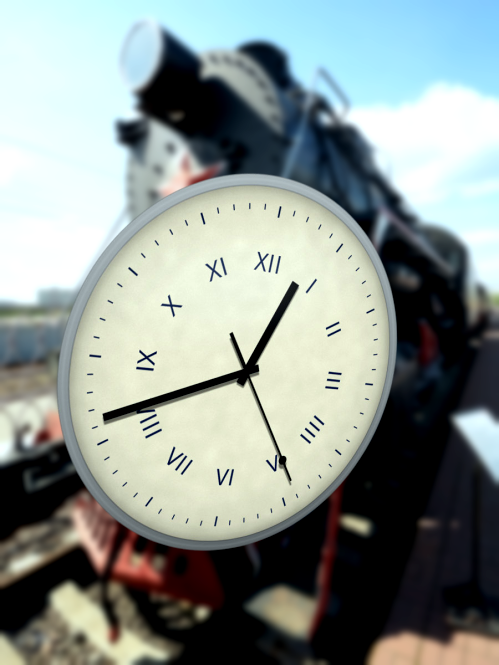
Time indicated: 12:41:24
